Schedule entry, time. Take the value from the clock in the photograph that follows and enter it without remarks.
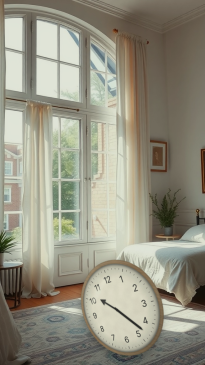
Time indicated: 10:23
